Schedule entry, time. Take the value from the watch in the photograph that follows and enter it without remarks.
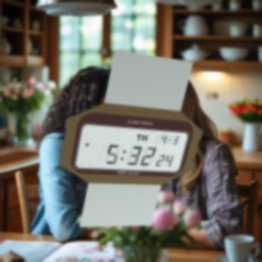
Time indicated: 5:32:24
